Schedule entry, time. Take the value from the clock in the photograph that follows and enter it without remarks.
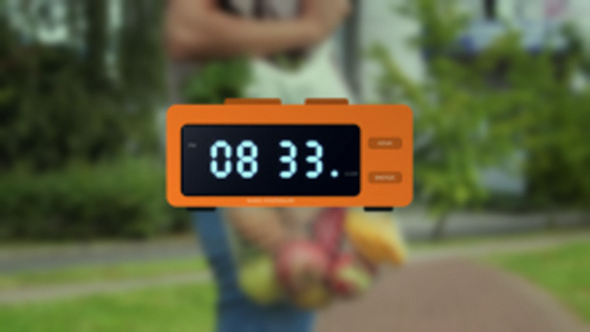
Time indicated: 8:33
